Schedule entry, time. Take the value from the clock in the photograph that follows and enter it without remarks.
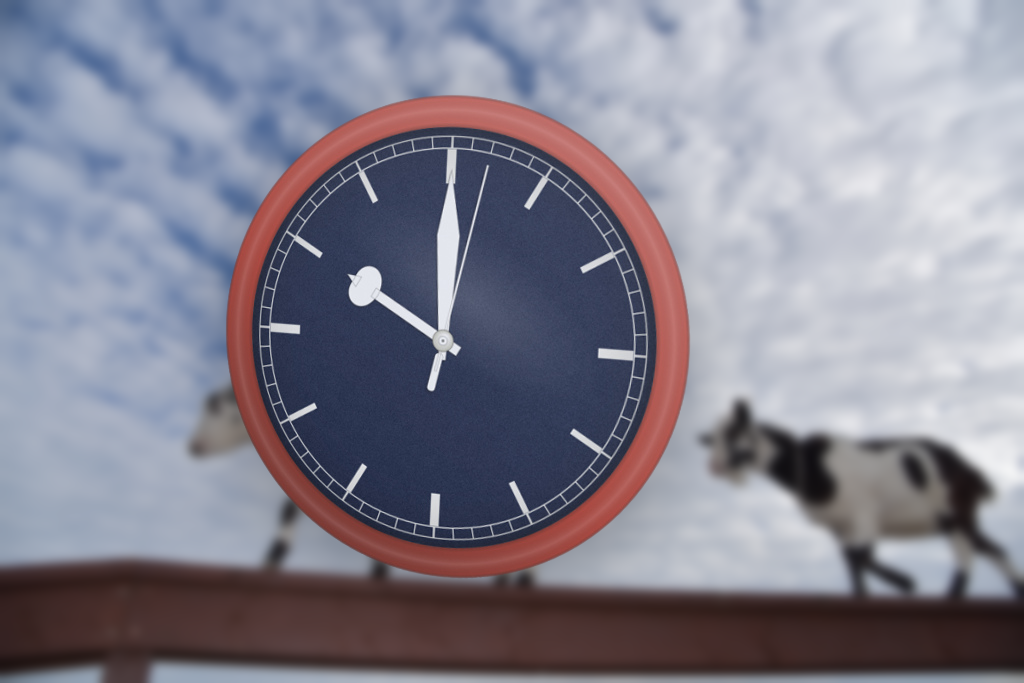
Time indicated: 10:00:02
